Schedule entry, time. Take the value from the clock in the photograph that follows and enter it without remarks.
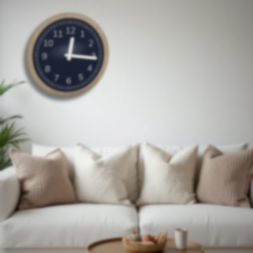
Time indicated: 12:16
